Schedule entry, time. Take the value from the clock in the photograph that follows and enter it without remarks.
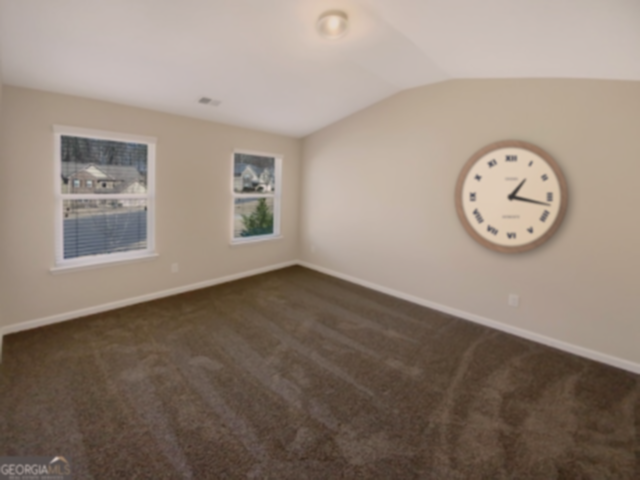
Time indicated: 1:17
